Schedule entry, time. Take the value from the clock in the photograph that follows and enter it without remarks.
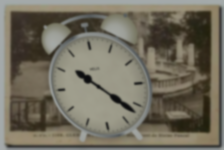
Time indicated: 10:22
